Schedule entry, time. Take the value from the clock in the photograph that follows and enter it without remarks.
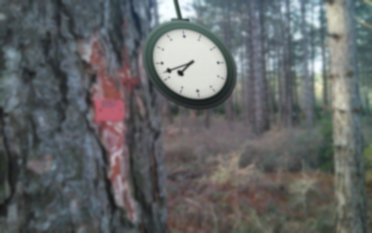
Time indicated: 7:42
